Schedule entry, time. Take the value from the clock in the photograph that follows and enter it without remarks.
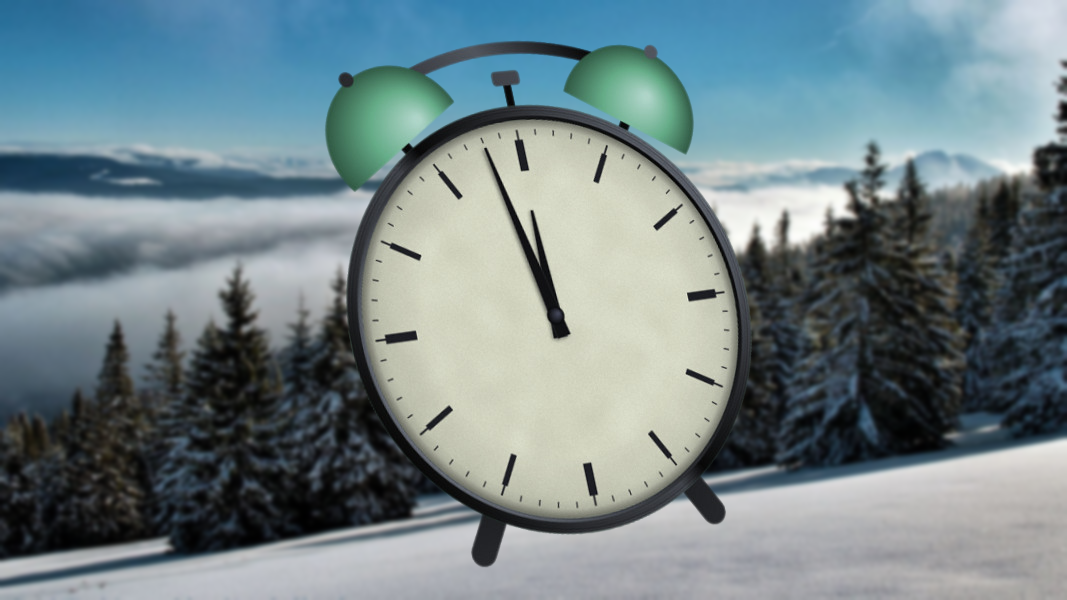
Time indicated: 11:58
